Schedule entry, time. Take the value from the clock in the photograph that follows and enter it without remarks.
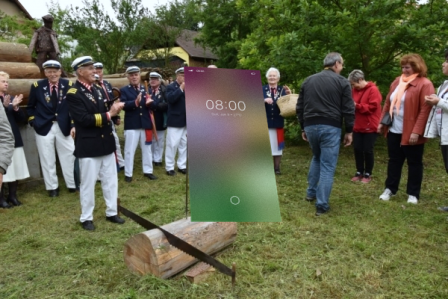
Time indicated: 8:00
